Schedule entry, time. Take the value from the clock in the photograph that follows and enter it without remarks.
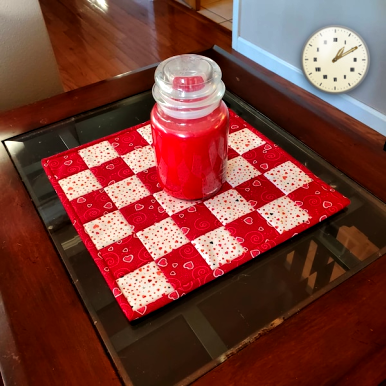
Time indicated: 1:10
